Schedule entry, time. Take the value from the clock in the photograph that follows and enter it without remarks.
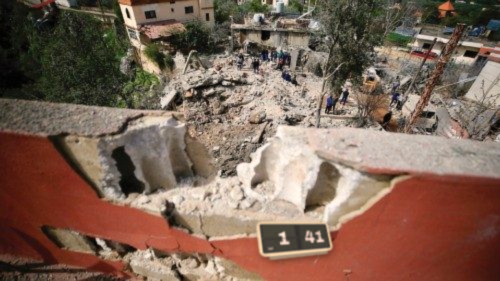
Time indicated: 1:41
